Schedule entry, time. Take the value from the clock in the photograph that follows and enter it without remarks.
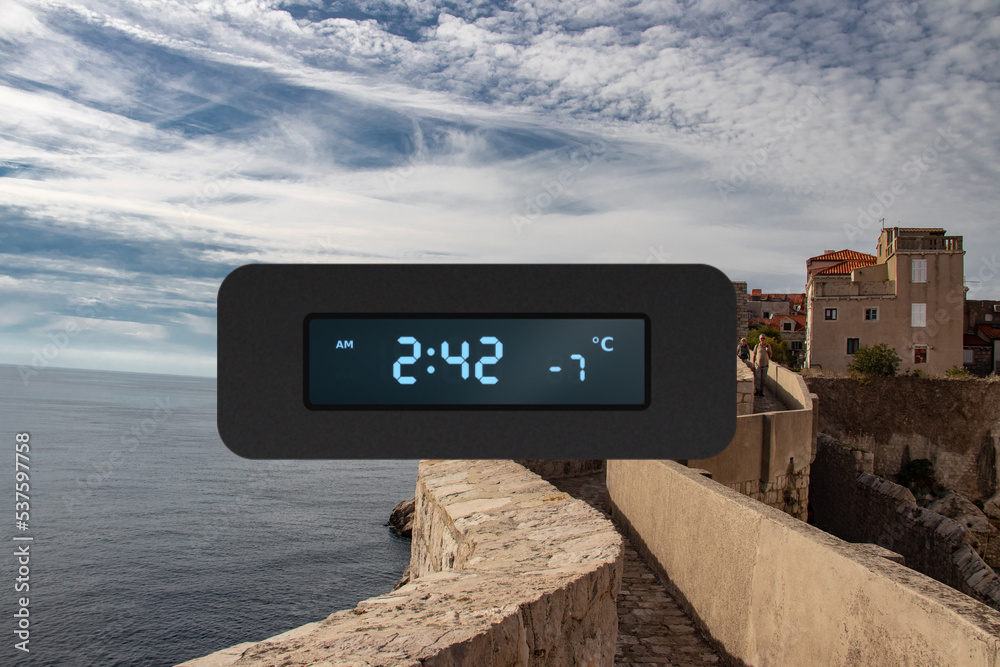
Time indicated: 2:42
